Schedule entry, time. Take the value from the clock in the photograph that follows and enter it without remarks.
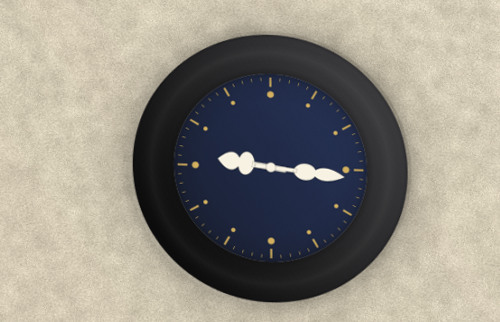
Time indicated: 9:16
